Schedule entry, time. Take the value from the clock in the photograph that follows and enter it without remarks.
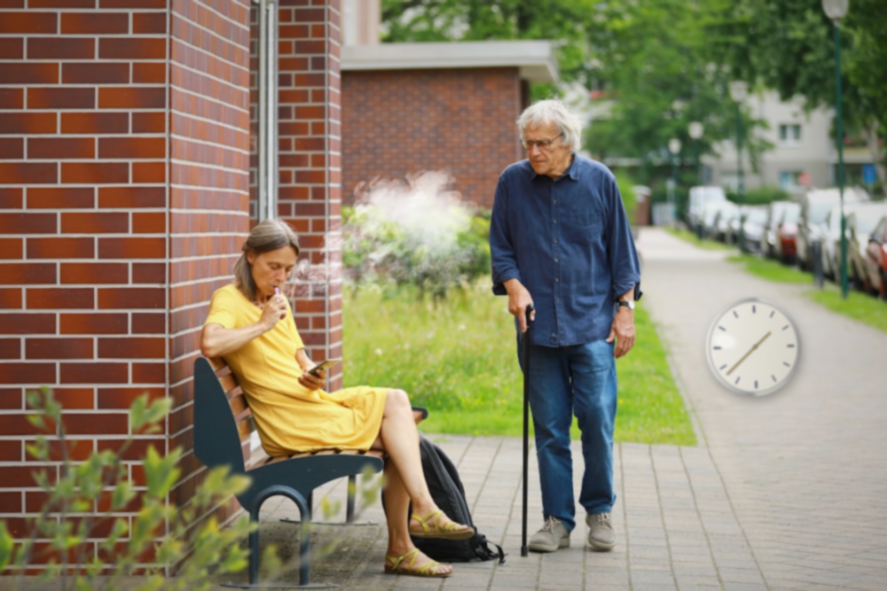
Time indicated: 1:38
